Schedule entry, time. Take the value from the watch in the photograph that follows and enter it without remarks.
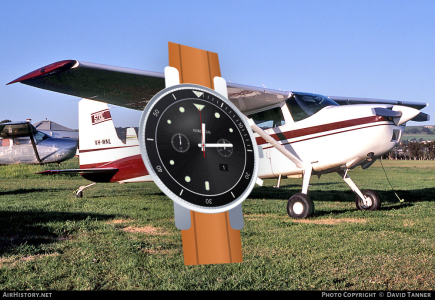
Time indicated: 12:14
